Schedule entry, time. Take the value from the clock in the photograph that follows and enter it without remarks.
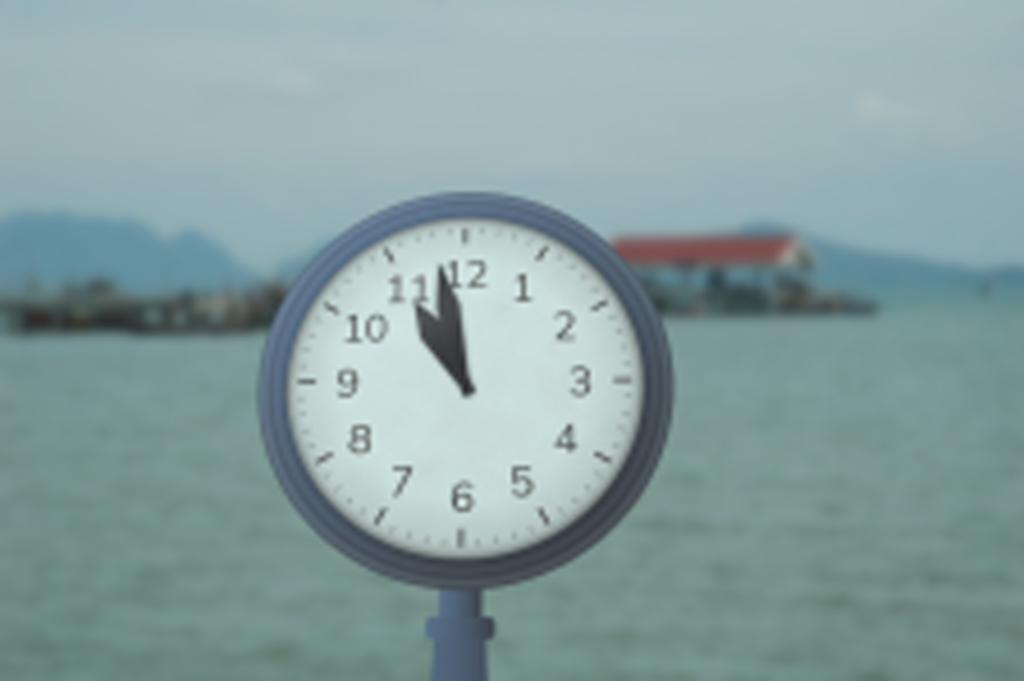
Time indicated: 10:58
